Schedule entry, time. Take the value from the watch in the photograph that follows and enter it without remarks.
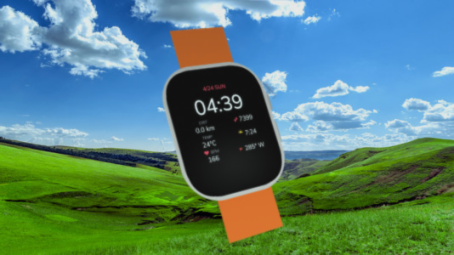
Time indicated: 4:39
